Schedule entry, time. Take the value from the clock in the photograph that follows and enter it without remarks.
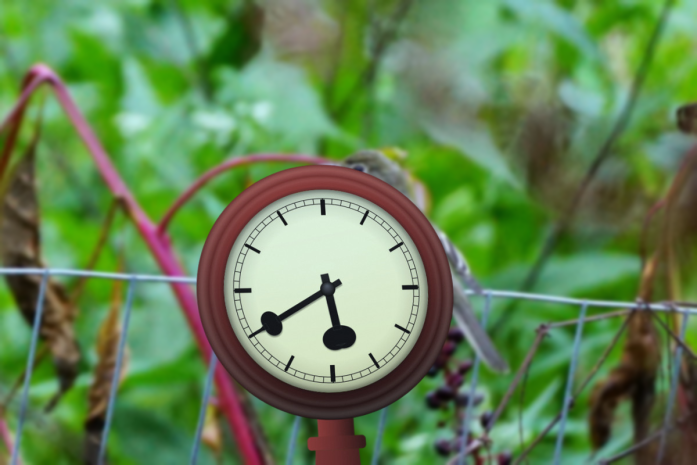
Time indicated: 5:40
